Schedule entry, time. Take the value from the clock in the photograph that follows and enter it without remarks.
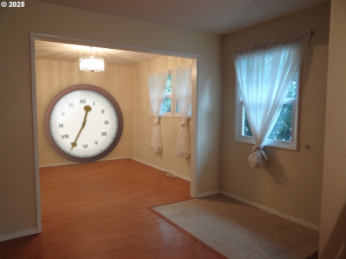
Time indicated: 12:35
